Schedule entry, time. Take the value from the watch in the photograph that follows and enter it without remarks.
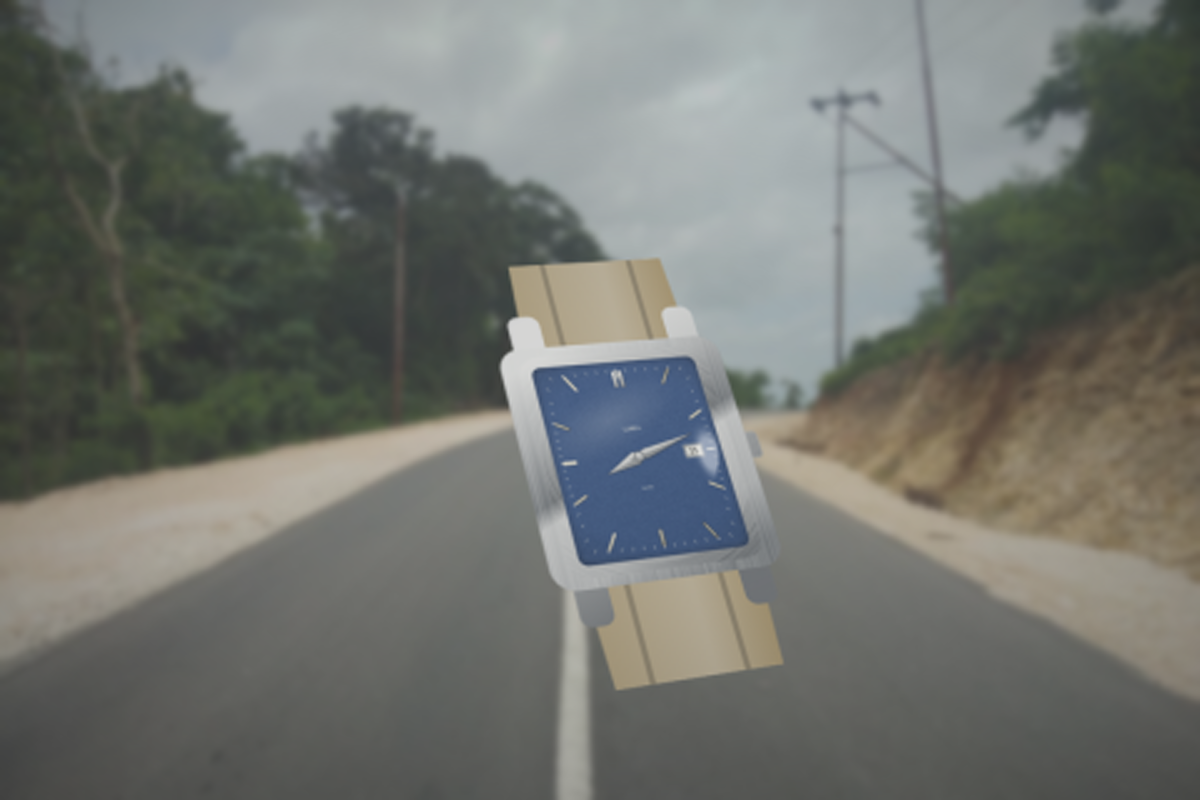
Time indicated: 8:12
